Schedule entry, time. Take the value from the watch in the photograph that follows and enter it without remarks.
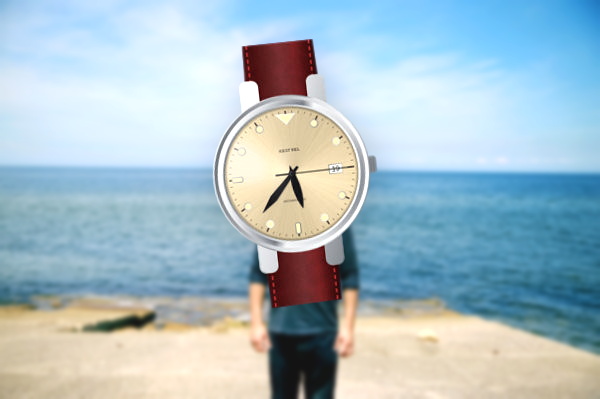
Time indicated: 5:37:15
